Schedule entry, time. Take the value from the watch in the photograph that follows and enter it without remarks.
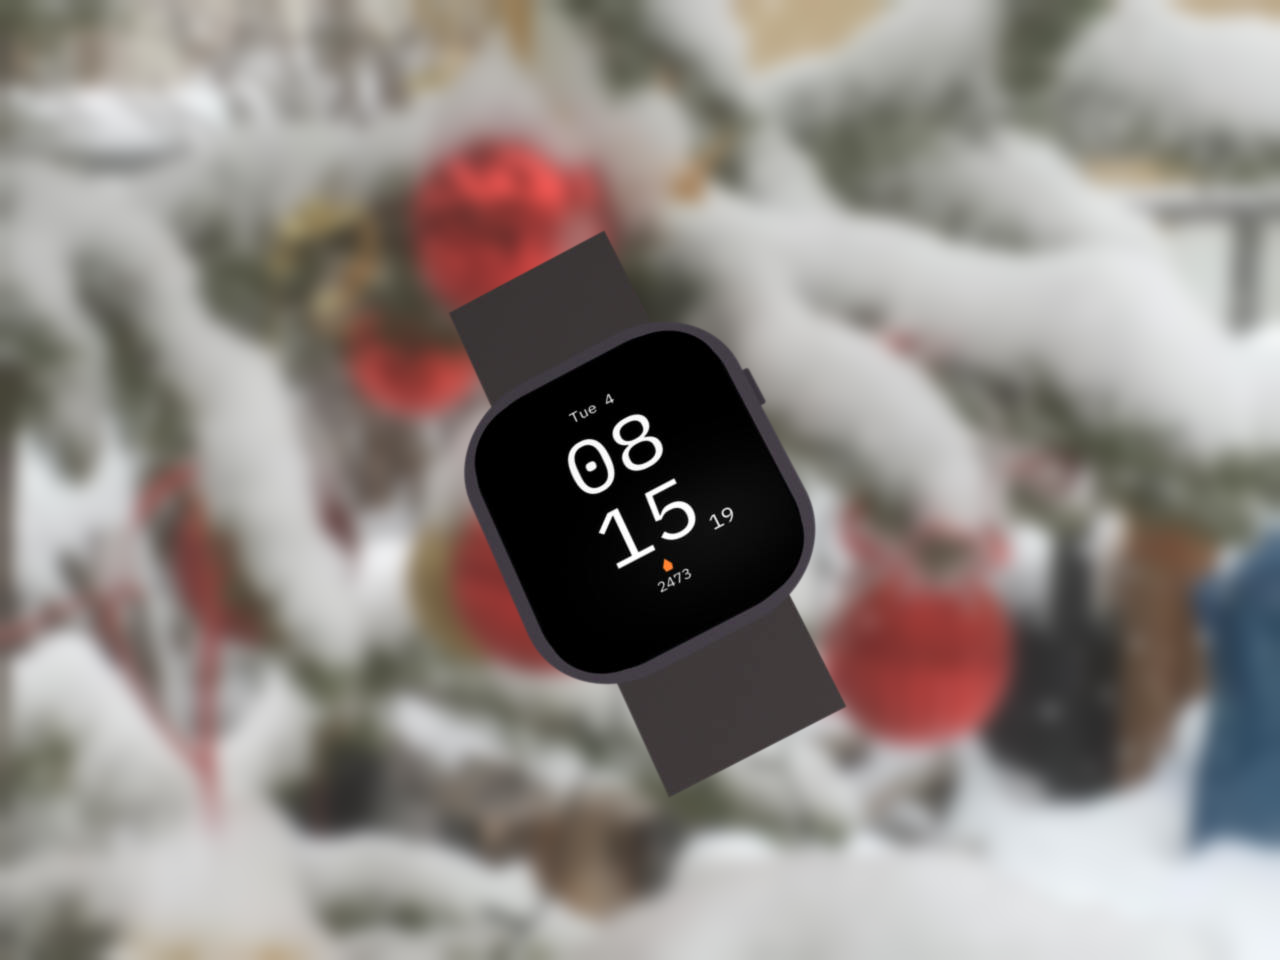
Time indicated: 8:15:19
